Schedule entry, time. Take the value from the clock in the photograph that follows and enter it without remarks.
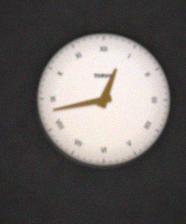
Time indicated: 12:43
